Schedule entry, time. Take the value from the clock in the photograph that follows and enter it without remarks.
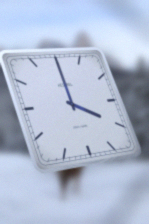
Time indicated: 4:00
